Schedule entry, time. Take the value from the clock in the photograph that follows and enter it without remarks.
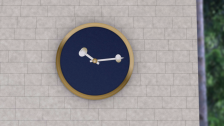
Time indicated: 10:14
